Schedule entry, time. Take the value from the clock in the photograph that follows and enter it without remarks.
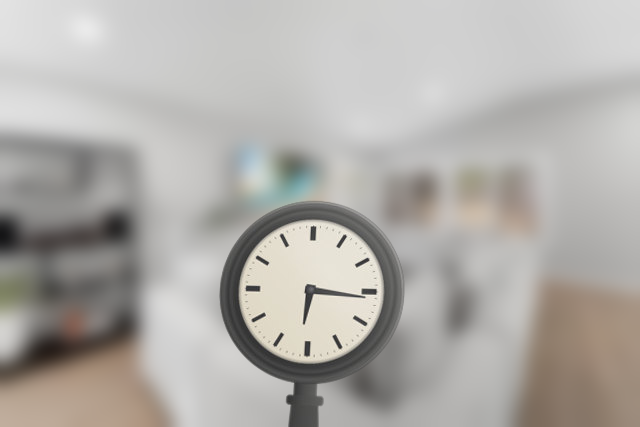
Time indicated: 6:16
